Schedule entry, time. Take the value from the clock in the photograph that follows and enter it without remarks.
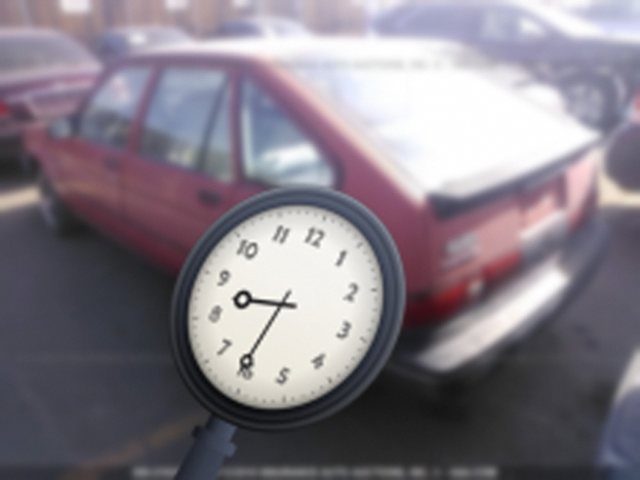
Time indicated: 8:31
